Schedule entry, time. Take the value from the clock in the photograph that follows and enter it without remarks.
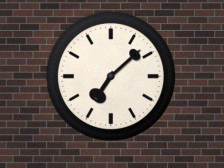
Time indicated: 7:08
